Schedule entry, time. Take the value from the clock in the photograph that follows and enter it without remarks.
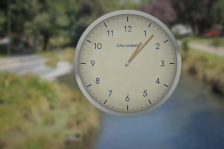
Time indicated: 1:07
